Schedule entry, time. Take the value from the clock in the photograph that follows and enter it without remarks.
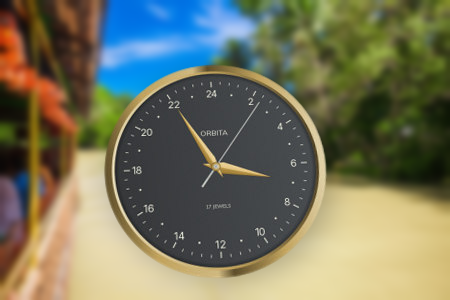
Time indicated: 6:55:06
